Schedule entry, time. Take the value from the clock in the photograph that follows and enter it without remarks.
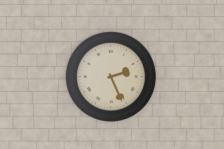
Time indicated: 2:26
